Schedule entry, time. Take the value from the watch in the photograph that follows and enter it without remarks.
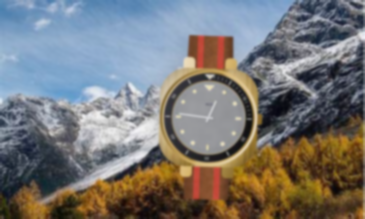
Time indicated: 12:46
